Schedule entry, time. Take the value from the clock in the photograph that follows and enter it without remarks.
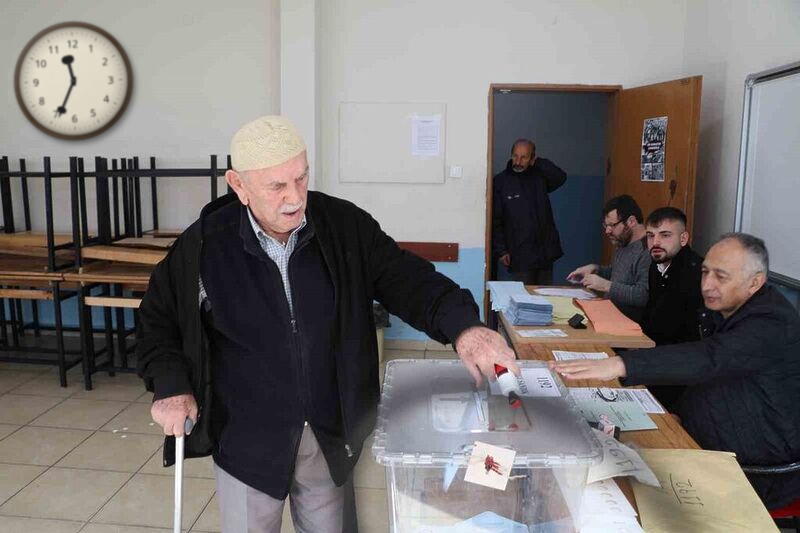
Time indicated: 11:34
